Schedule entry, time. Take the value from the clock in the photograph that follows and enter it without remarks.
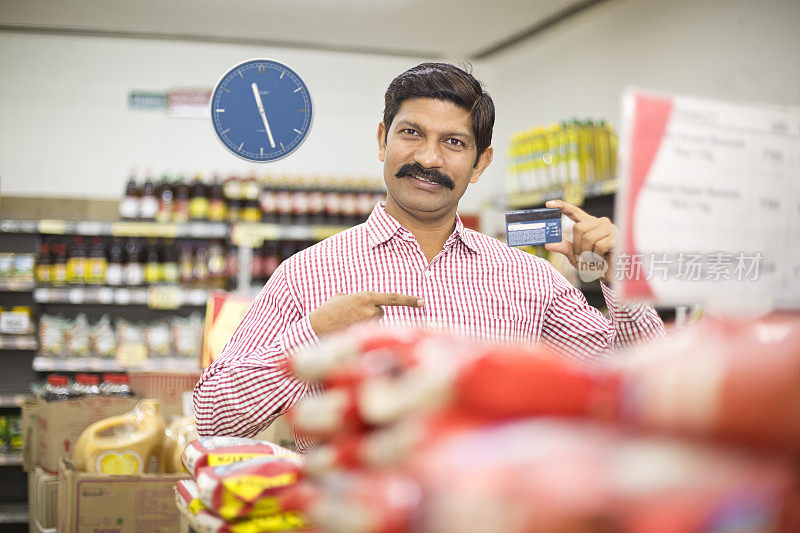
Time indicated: 11:27
